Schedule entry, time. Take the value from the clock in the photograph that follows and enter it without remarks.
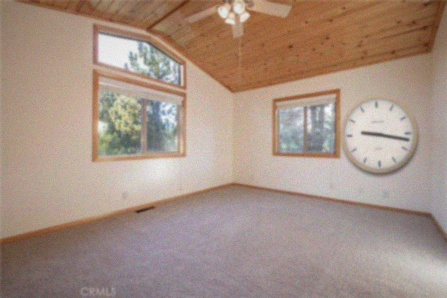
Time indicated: 9:17
